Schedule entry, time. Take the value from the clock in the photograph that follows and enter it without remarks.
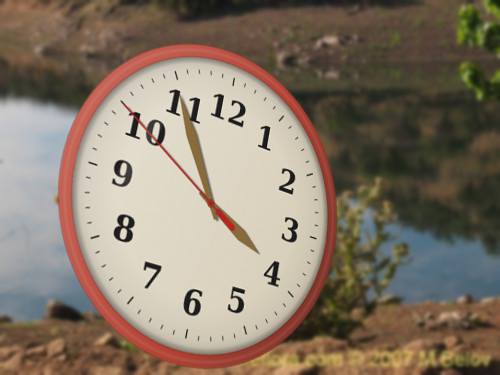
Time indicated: 3:54:50
